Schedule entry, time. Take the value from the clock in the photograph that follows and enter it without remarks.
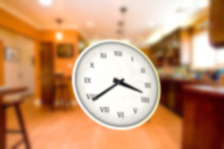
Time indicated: 3:39
